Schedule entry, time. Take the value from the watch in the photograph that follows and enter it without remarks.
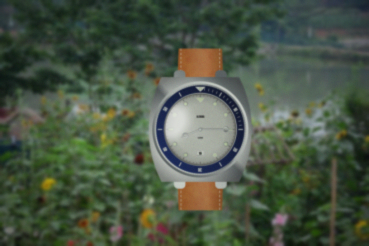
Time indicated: 8:15
